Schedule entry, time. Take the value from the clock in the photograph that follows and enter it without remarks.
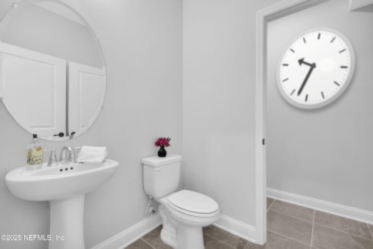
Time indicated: 9:33
